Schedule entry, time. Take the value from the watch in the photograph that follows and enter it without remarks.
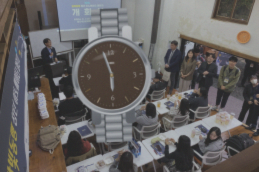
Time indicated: 5:57
